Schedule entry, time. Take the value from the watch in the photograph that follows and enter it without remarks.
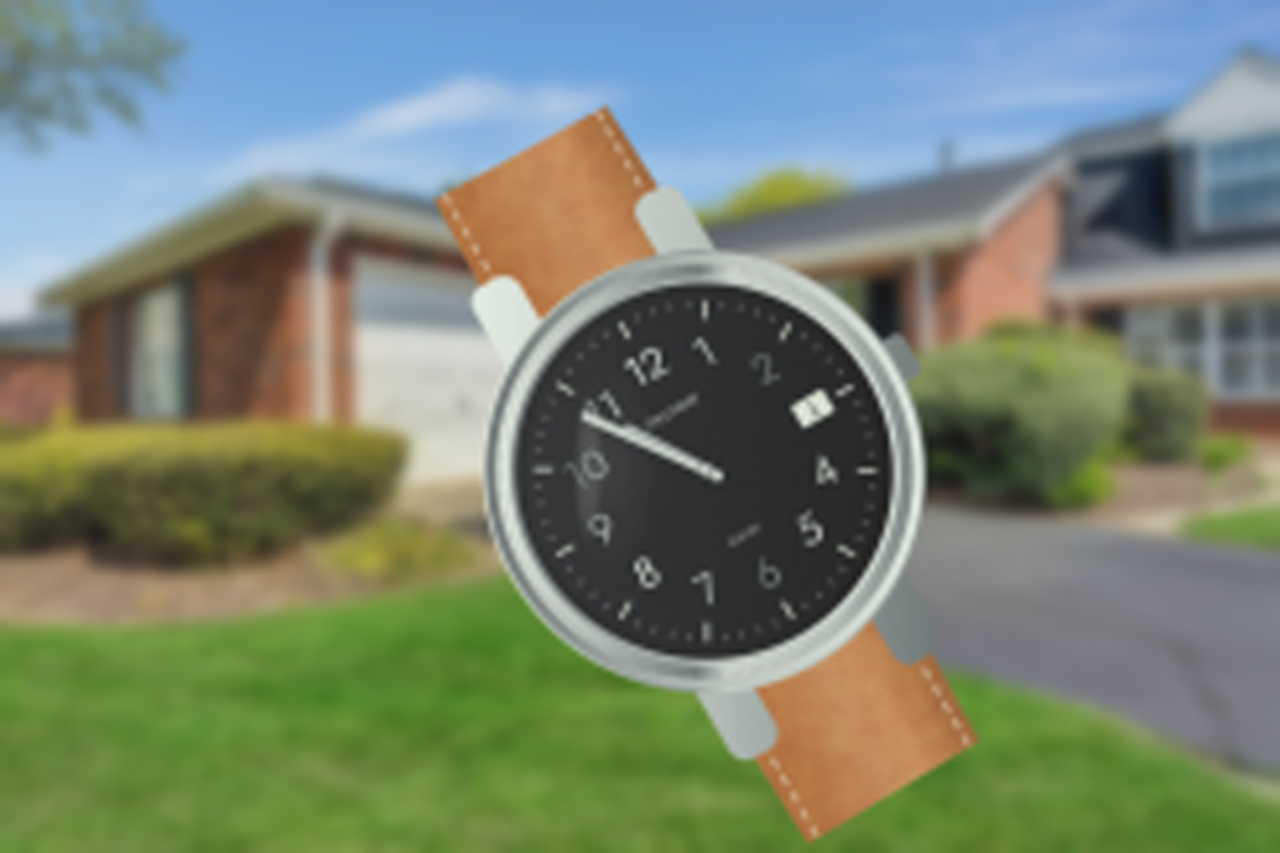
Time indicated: 10:54
